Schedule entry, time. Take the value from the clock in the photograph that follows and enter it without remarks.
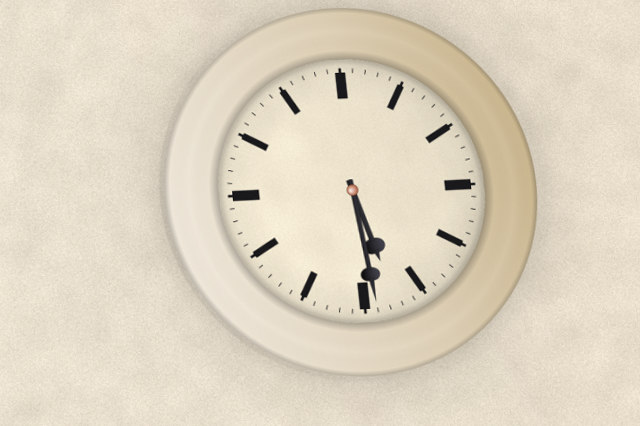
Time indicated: 5:29
